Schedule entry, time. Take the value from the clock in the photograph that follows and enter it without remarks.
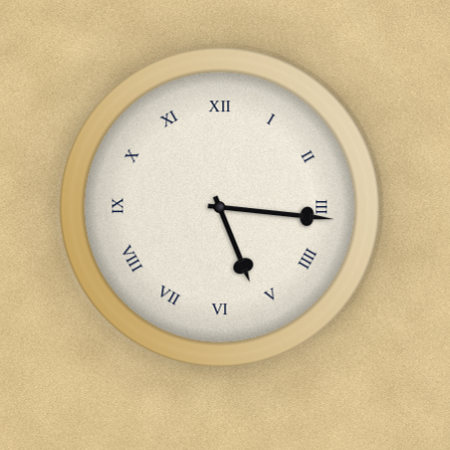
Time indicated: 5:16
